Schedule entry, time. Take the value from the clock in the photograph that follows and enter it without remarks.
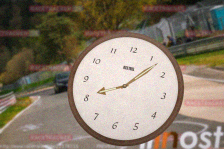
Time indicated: 8:07
